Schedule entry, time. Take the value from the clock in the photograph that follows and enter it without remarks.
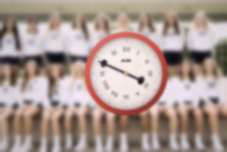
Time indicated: 3:49
